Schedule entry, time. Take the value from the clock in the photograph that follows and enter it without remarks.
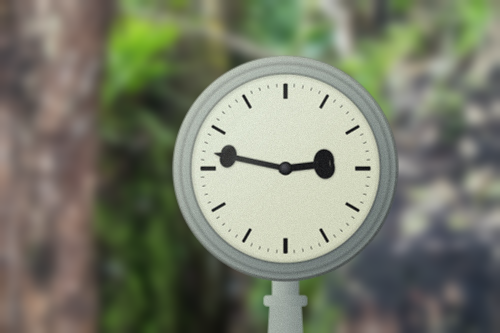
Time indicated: 2:47
